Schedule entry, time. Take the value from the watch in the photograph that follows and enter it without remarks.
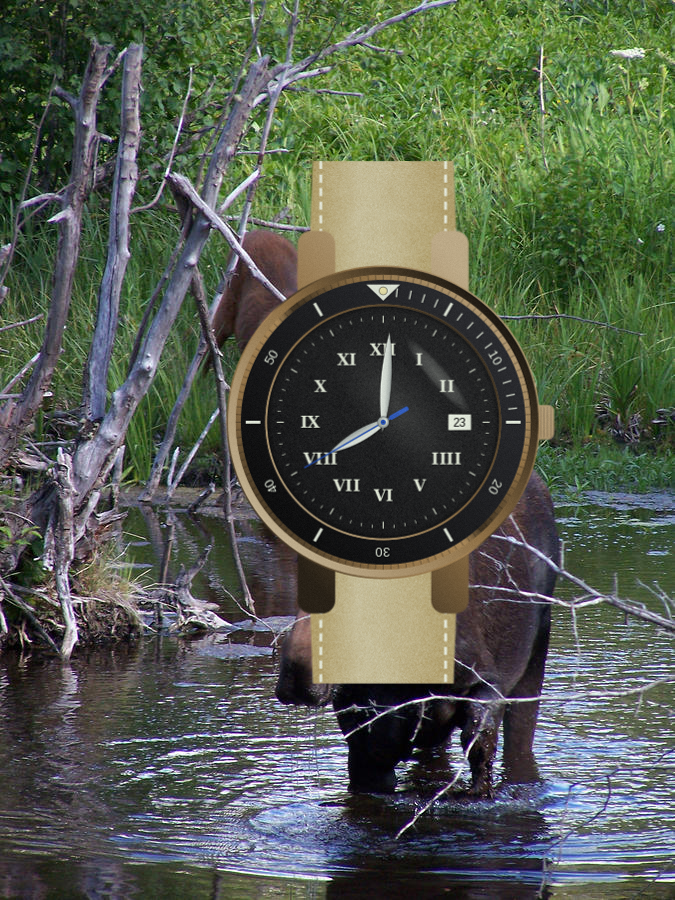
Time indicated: 8:00:40
